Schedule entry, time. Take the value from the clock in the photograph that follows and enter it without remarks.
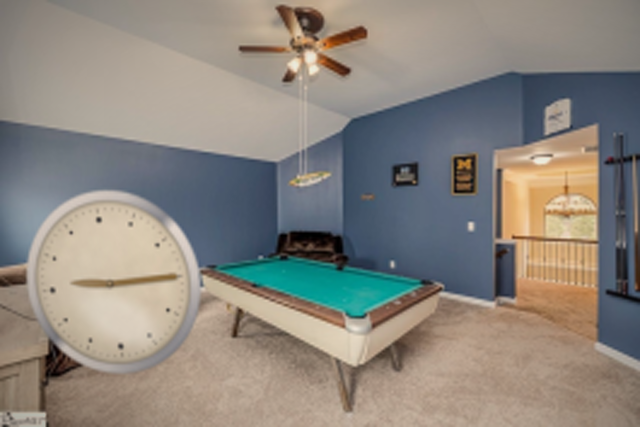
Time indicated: 9:15
